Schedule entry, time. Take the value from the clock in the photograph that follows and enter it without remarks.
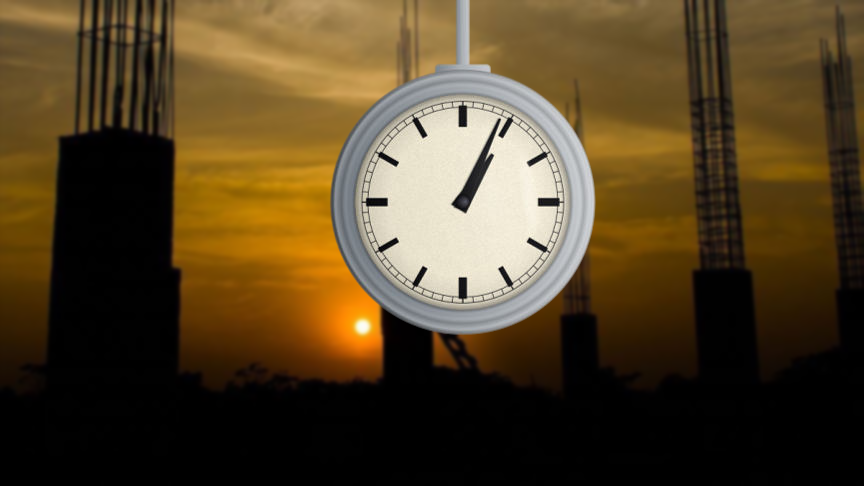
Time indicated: 1:04
